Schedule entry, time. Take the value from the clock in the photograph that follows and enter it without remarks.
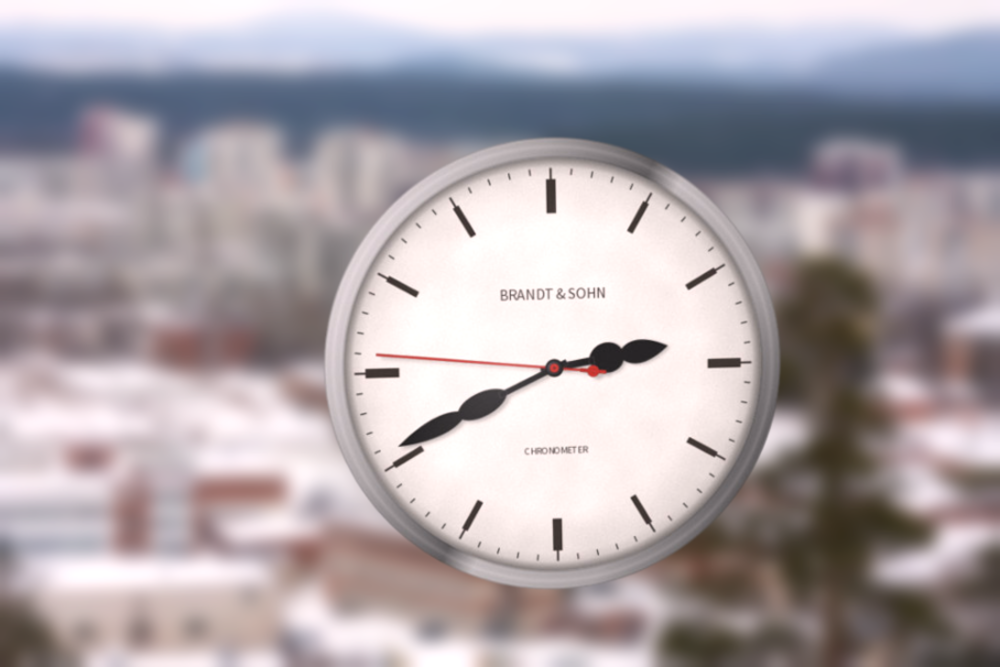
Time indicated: 2:40:46
